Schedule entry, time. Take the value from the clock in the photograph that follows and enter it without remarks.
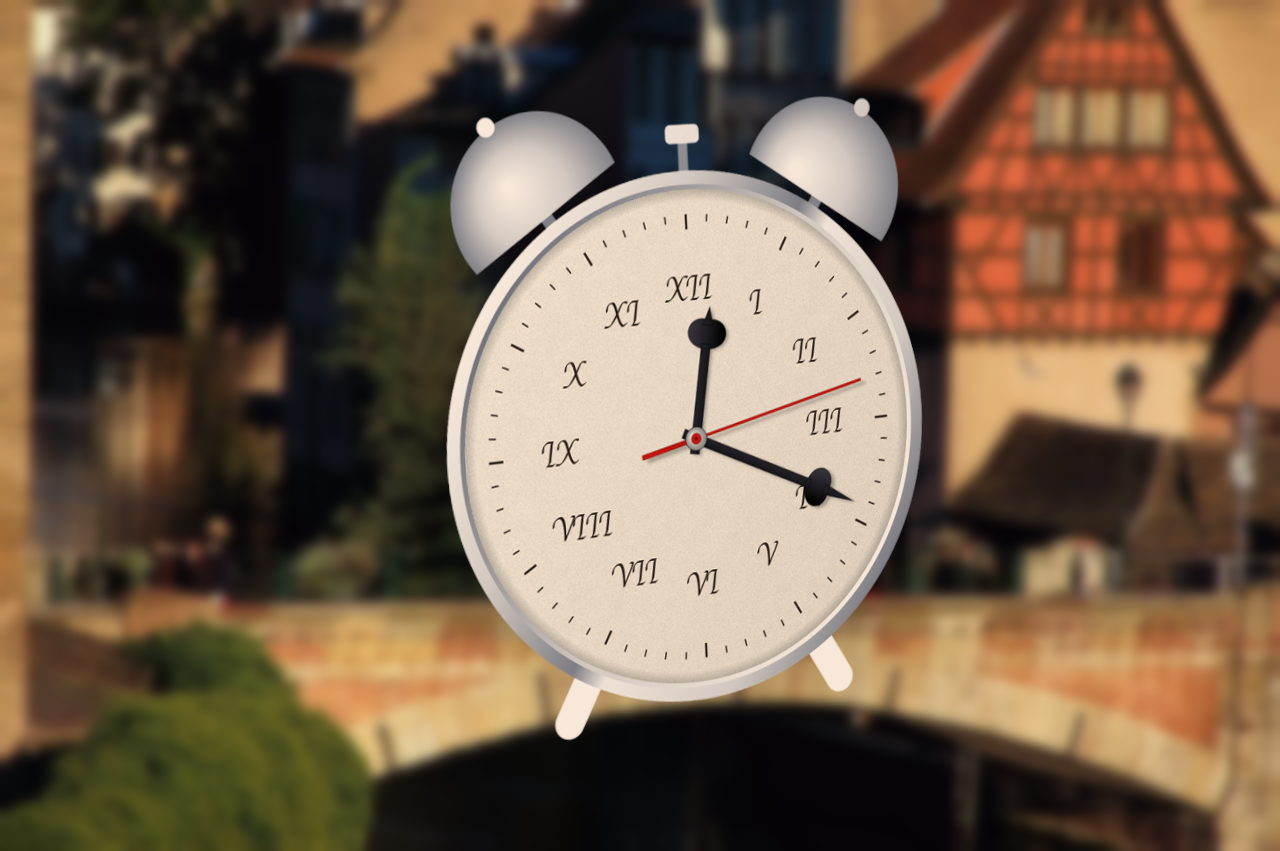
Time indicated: 12:19:13
